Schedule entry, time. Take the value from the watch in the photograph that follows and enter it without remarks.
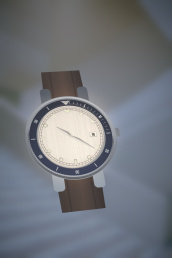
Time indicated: 10:21
